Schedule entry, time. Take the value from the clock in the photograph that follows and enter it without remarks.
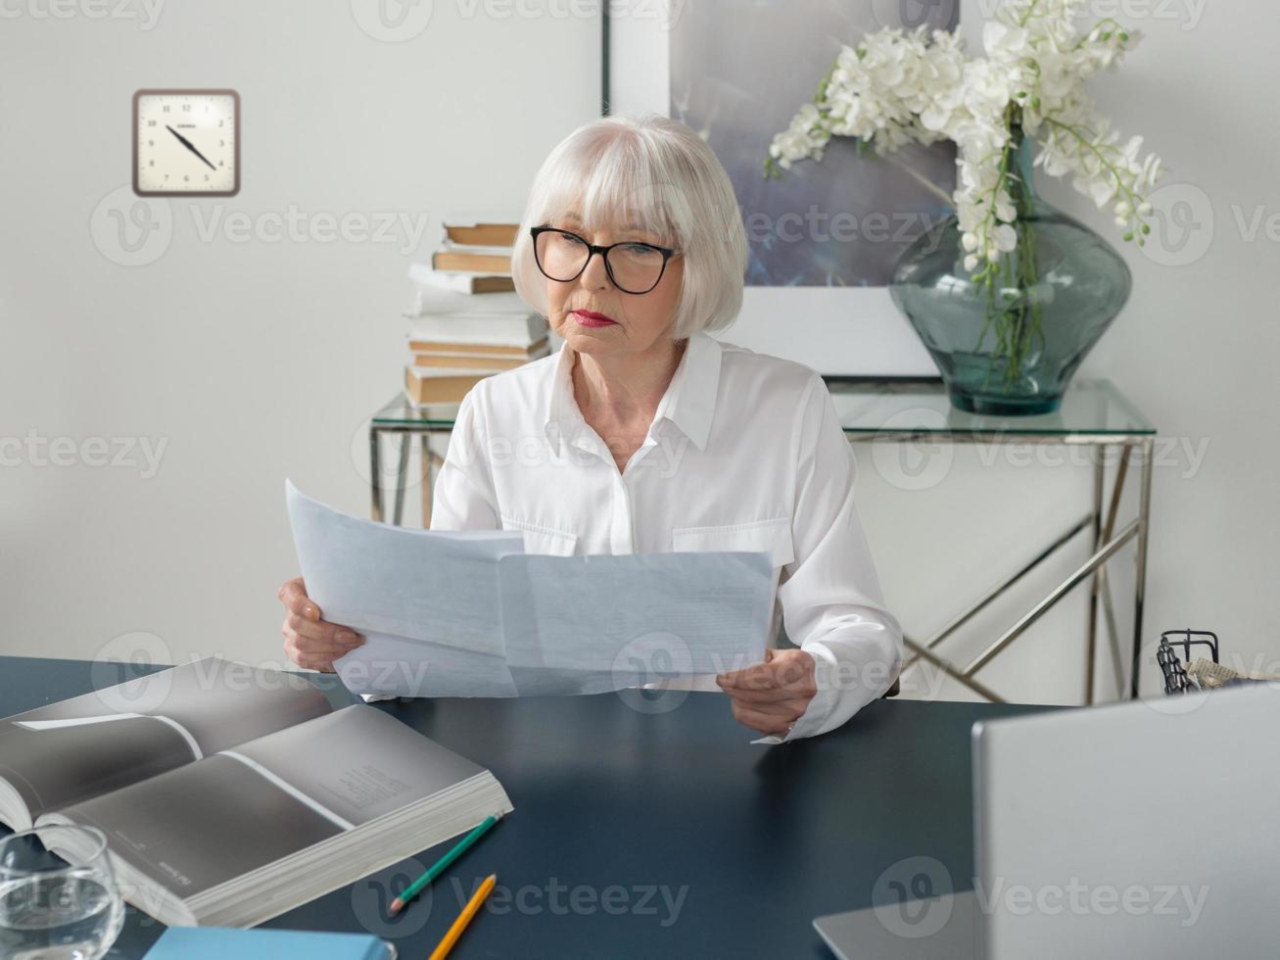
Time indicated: 10:22
